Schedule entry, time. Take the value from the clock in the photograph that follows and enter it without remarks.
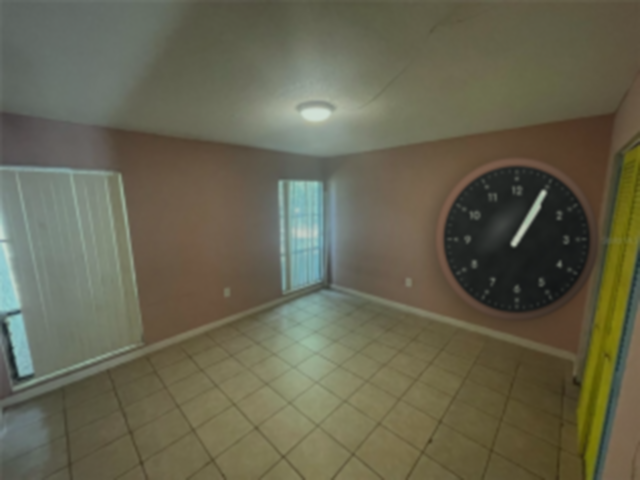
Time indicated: 1:05
